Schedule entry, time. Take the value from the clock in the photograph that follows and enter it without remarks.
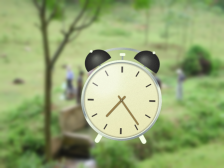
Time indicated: 7:24
